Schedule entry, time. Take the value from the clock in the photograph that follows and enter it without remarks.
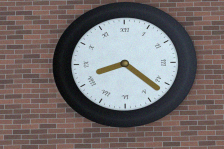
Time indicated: 8:22
